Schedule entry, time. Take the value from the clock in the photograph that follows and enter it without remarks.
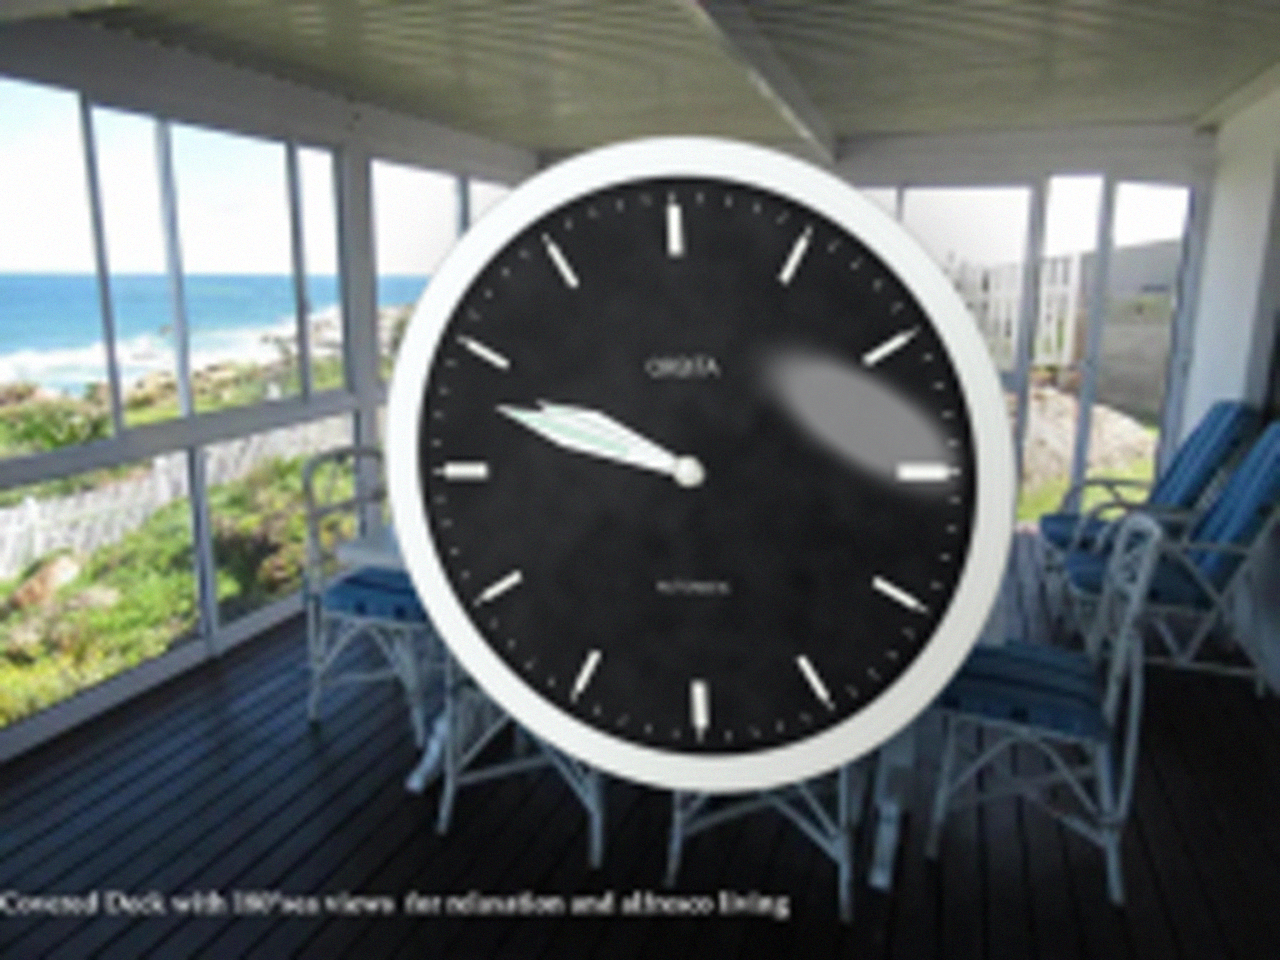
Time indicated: 9:48
